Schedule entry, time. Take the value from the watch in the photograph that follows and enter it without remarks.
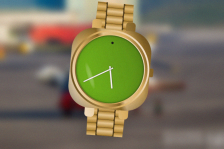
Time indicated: 5:40
